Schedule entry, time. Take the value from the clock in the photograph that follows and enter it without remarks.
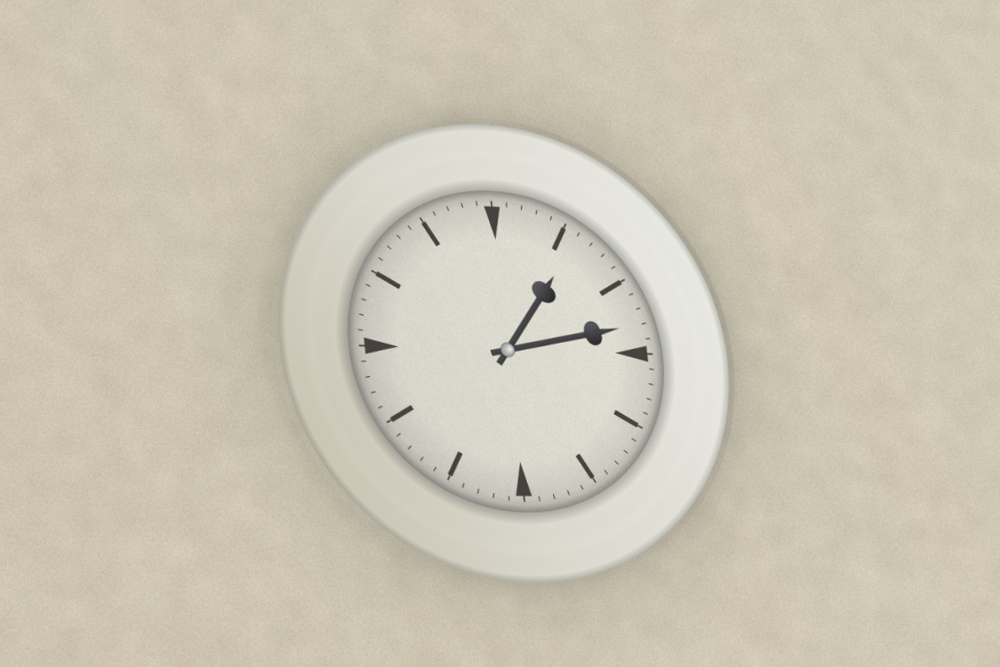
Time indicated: 1:13
